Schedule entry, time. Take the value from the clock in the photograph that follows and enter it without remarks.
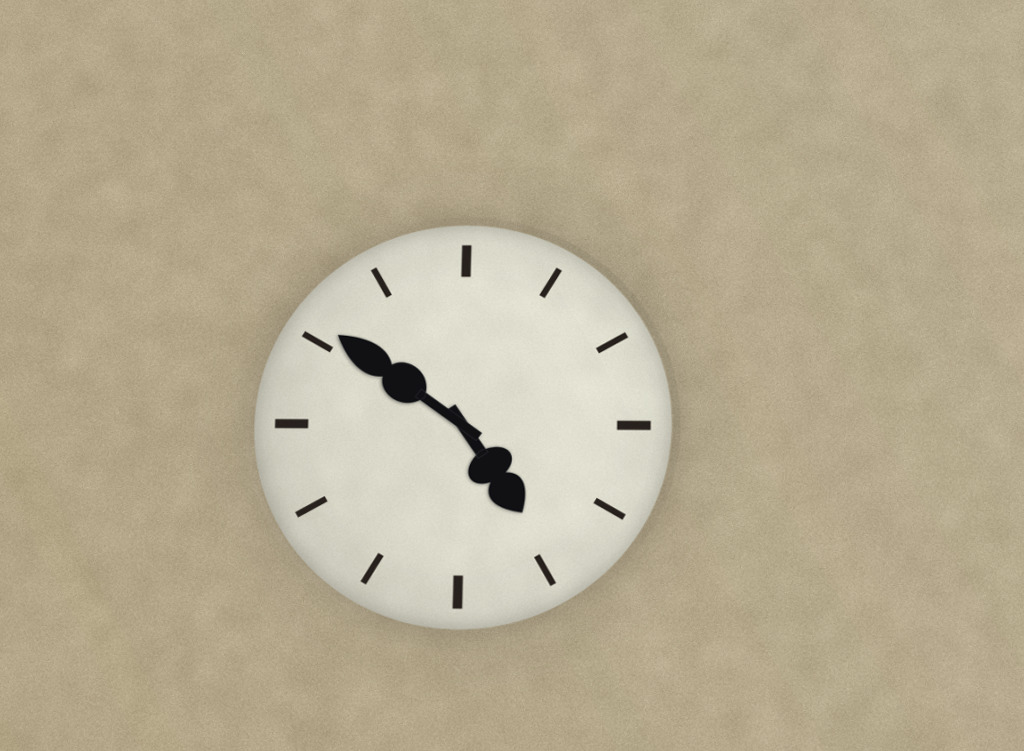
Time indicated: 4:51
